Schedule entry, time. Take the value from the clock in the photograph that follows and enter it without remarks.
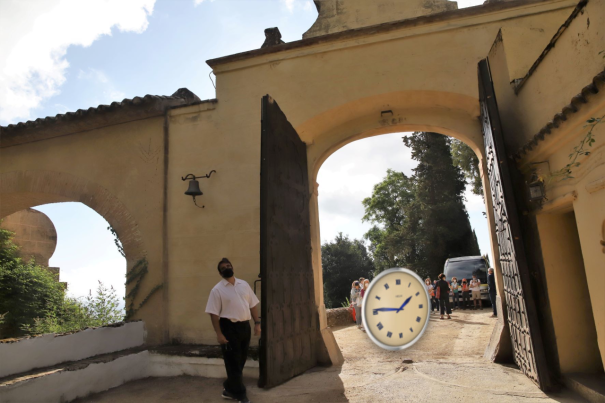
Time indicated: 1:46
